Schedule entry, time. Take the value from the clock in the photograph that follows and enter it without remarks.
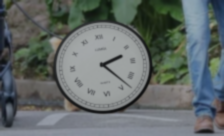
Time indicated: 2:23
